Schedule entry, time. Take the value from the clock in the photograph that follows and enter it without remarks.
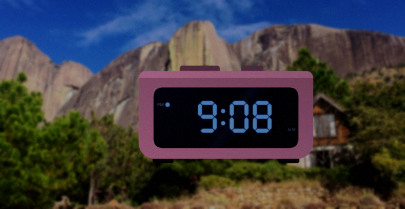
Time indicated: 9:08
